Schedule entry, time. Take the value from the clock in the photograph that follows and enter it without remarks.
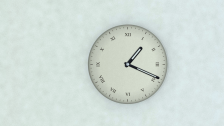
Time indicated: 1:19
